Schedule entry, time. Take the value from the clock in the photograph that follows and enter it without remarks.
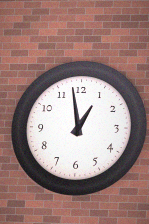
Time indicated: 12:58
